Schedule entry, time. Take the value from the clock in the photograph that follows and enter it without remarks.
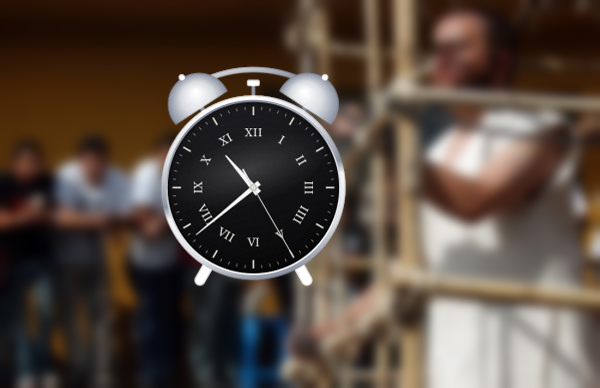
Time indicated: 10:38:25
